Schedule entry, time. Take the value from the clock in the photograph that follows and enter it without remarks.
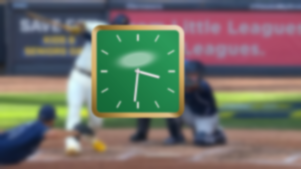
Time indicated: 3:31
